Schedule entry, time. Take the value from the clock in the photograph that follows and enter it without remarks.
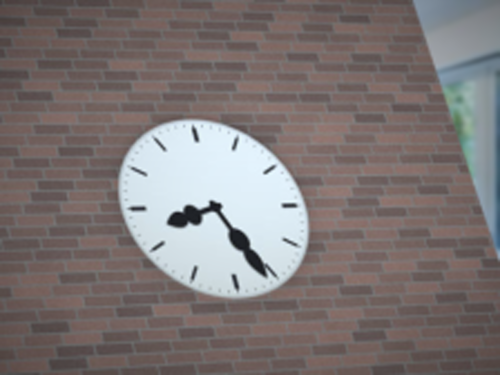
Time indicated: 8:26
